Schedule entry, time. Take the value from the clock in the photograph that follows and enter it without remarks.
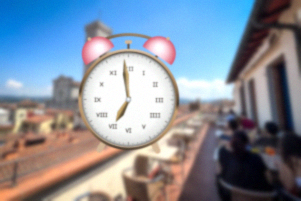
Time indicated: 6:59
